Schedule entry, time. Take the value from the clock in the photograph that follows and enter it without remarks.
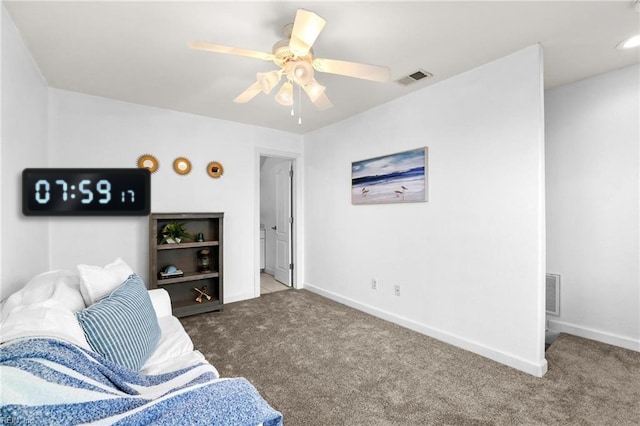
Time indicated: 7:59:17
